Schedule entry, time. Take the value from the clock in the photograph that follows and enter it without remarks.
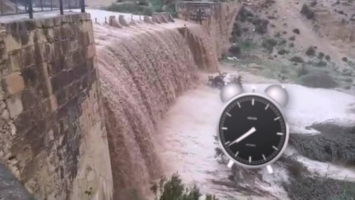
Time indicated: 7:39
